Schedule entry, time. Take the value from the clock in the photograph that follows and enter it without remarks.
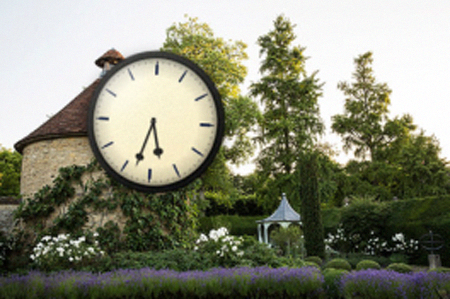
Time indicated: 5:33
